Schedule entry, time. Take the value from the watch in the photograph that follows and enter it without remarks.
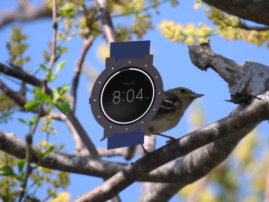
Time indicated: 8:04
